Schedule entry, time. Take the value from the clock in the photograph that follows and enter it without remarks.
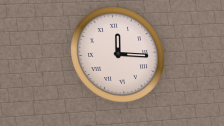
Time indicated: 12:16
